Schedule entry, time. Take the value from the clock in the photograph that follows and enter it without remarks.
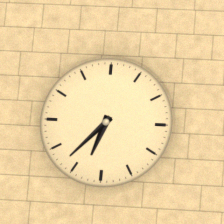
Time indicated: 6:37
